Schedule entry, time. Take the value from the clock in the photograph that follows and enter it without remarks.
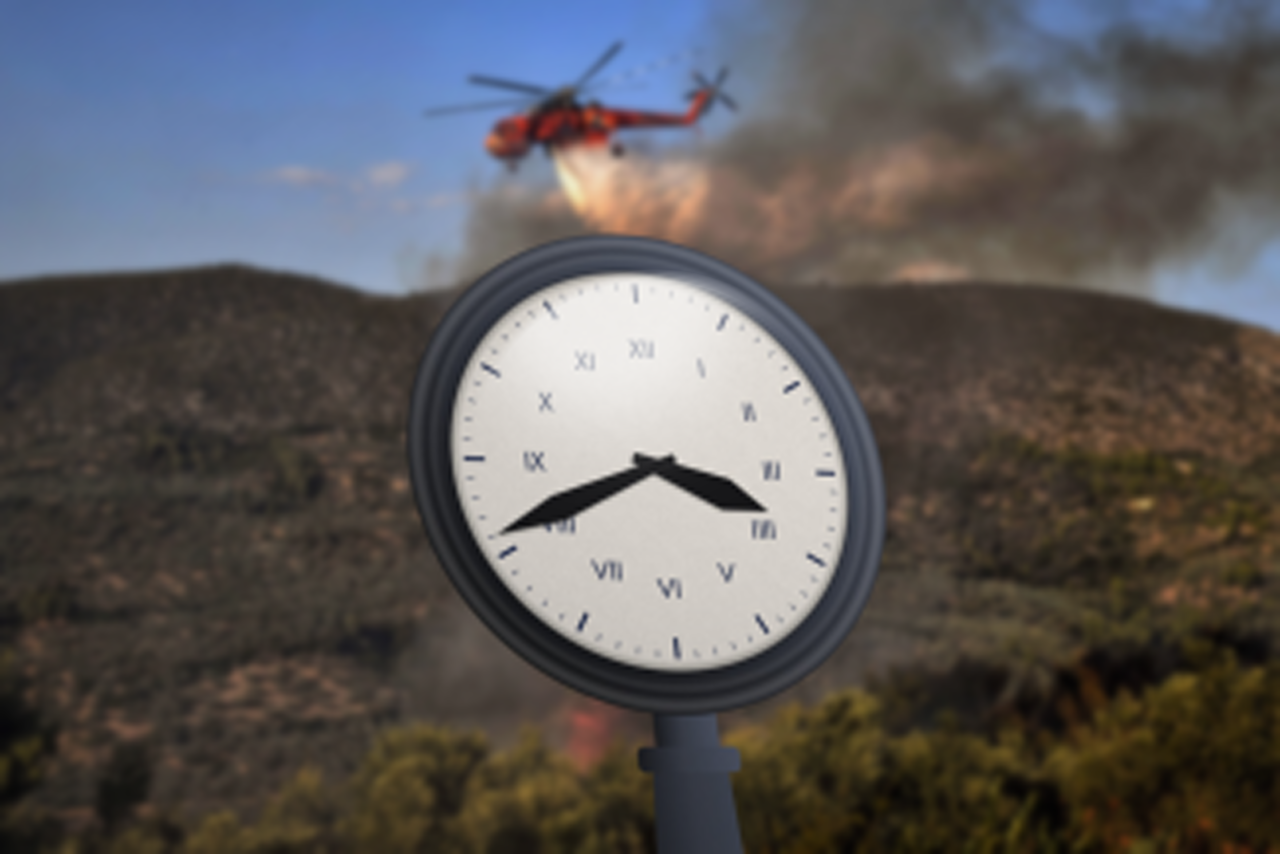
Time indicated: 3:41
